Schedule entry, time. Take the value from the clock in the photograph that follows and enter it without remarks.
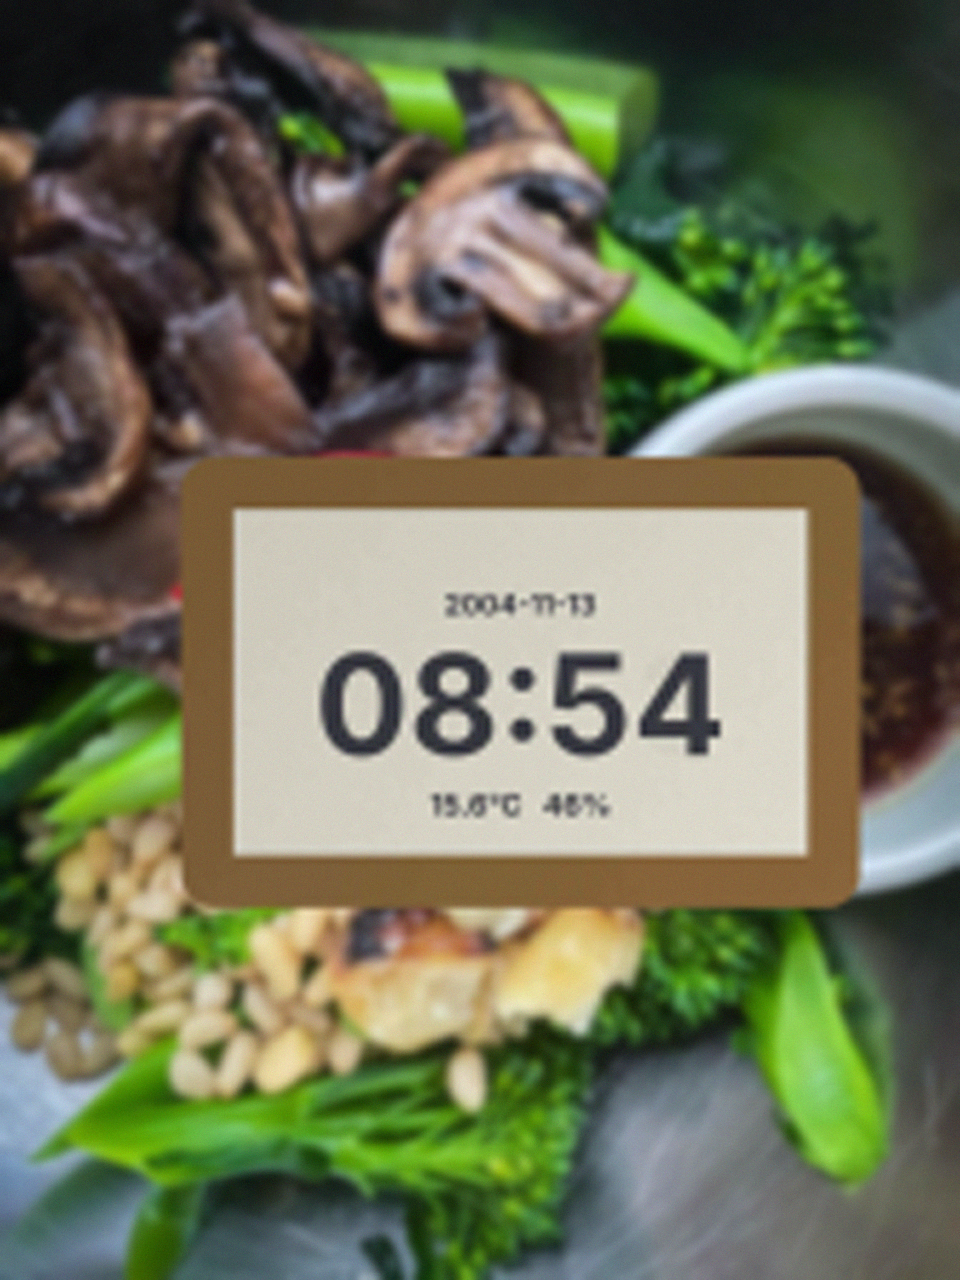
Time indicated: 8:54
